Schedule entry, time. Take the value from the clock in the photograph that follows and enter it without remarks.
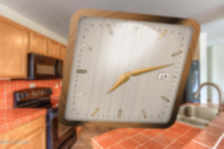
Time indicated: 7:12
